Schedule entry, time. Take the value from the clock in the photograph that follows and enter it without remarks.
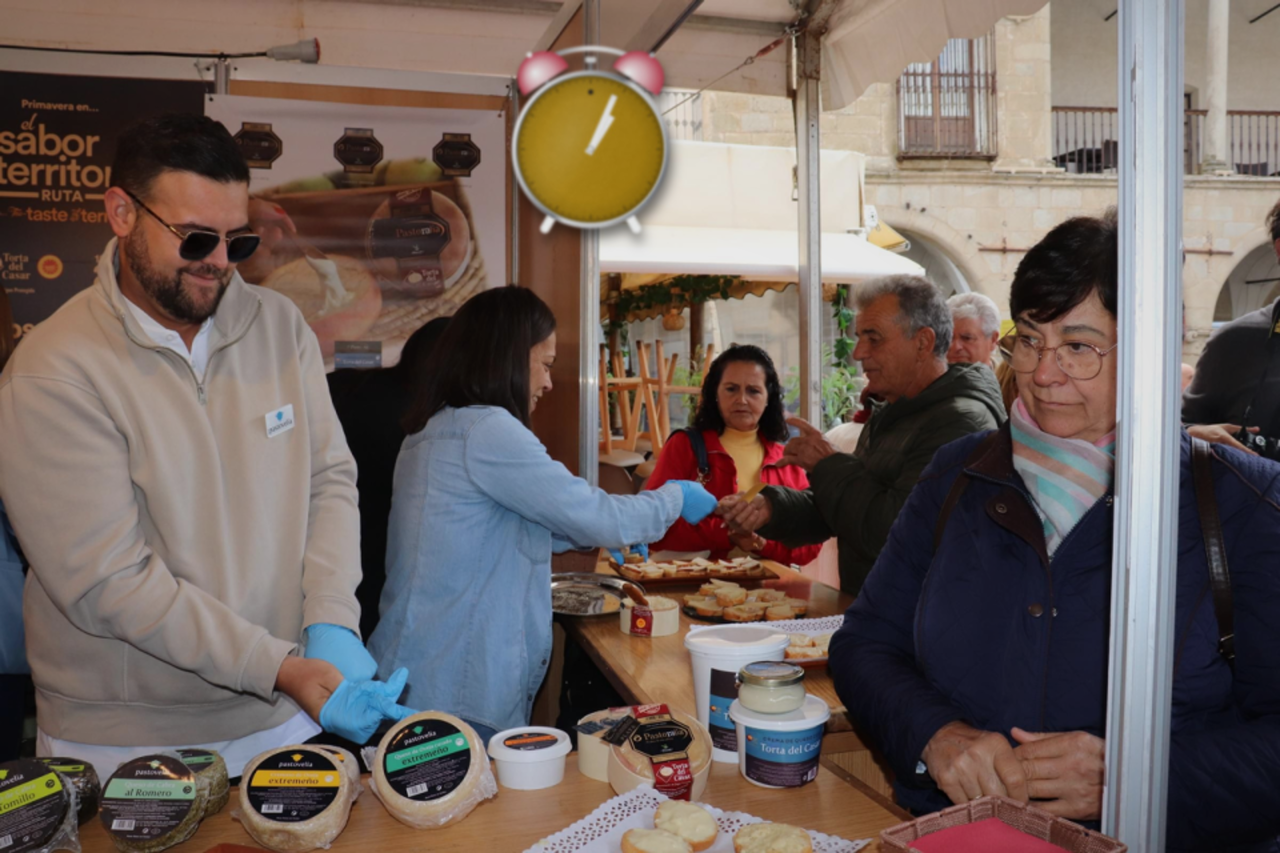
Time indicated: 1:04
